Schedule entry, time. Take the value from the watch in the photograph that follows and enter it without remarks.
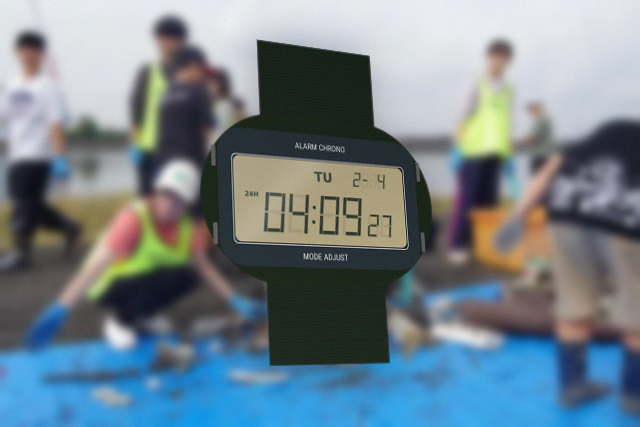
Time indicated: 4:09:27
